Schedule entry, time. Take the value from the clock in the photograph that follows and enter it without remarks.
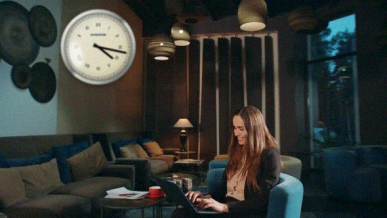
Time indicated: 4:17
